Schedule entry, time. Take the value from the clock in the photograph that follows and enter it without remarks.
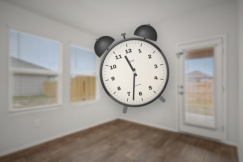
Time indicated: 11:33
